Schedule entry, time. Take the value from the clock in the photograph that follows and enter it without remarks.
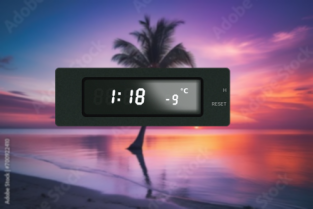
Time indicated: 1:18
